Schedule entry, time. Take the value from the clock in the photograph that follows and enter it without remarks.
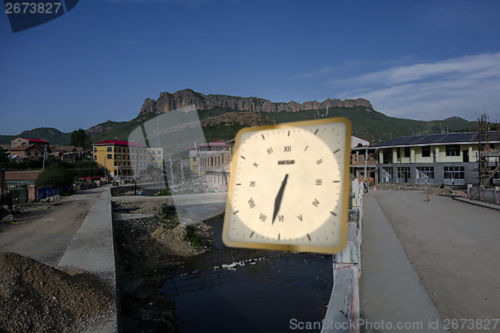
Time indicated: 6:32
